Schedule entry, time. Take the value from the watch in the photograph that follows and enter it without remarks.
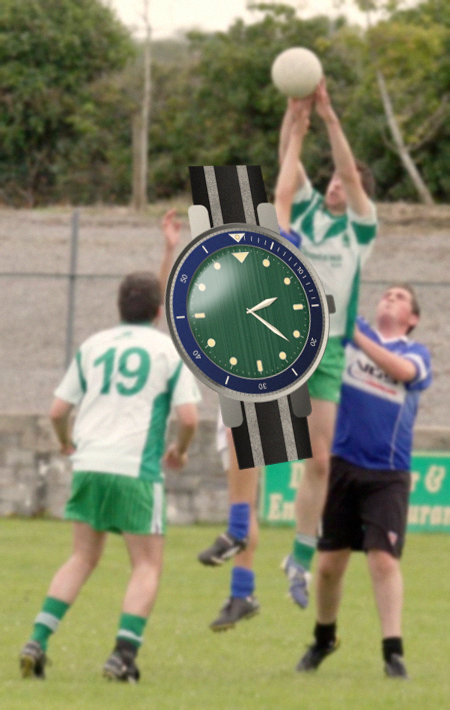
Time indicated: 2:22
